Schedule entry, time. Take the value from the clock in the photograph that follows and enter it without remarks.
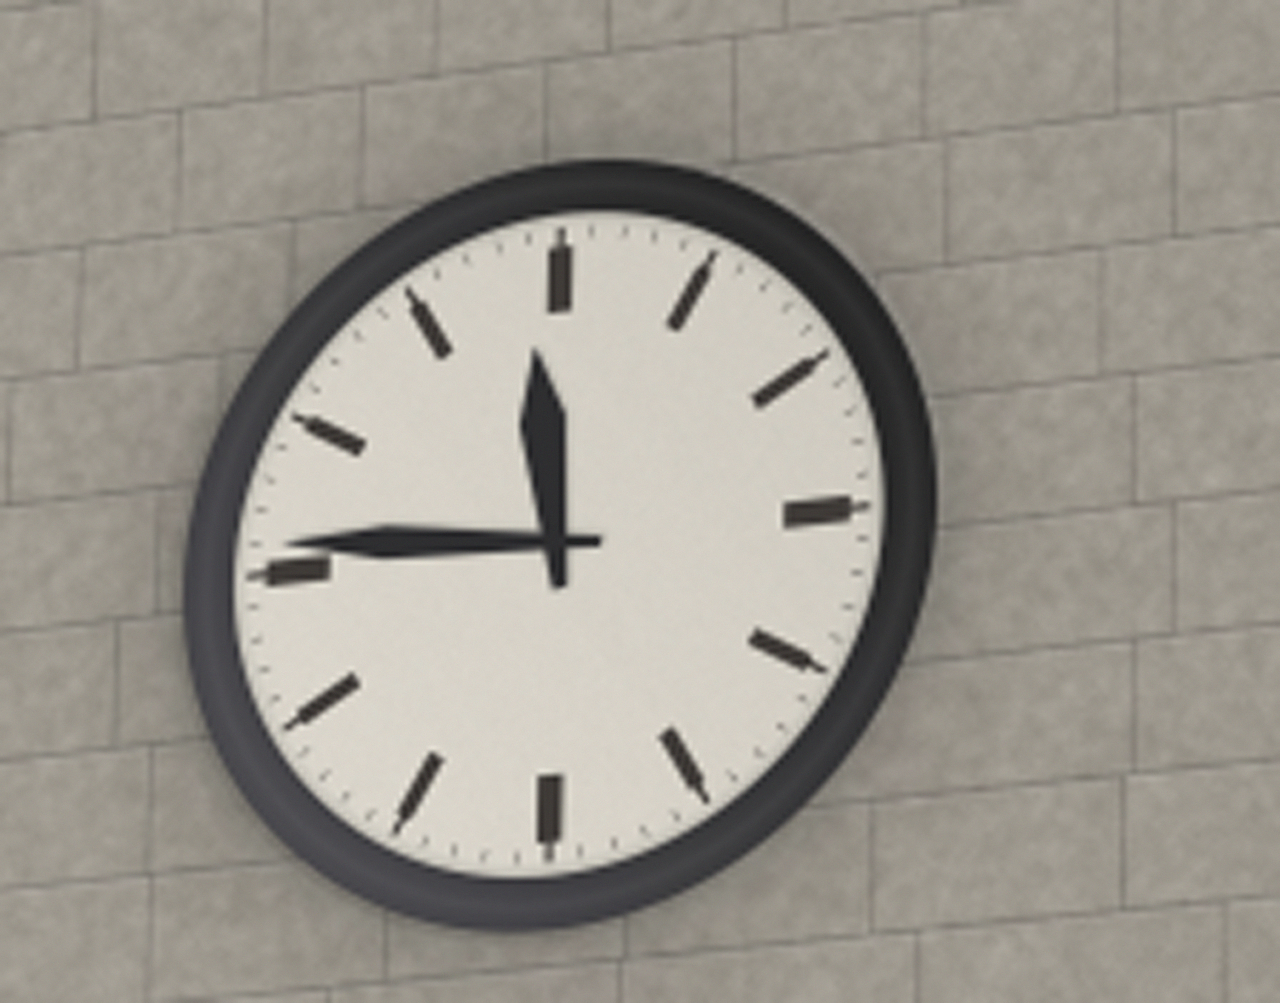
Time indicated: 11:46
